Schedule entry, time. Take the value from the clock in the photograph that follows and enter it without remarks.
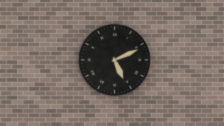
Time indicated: 5:11
